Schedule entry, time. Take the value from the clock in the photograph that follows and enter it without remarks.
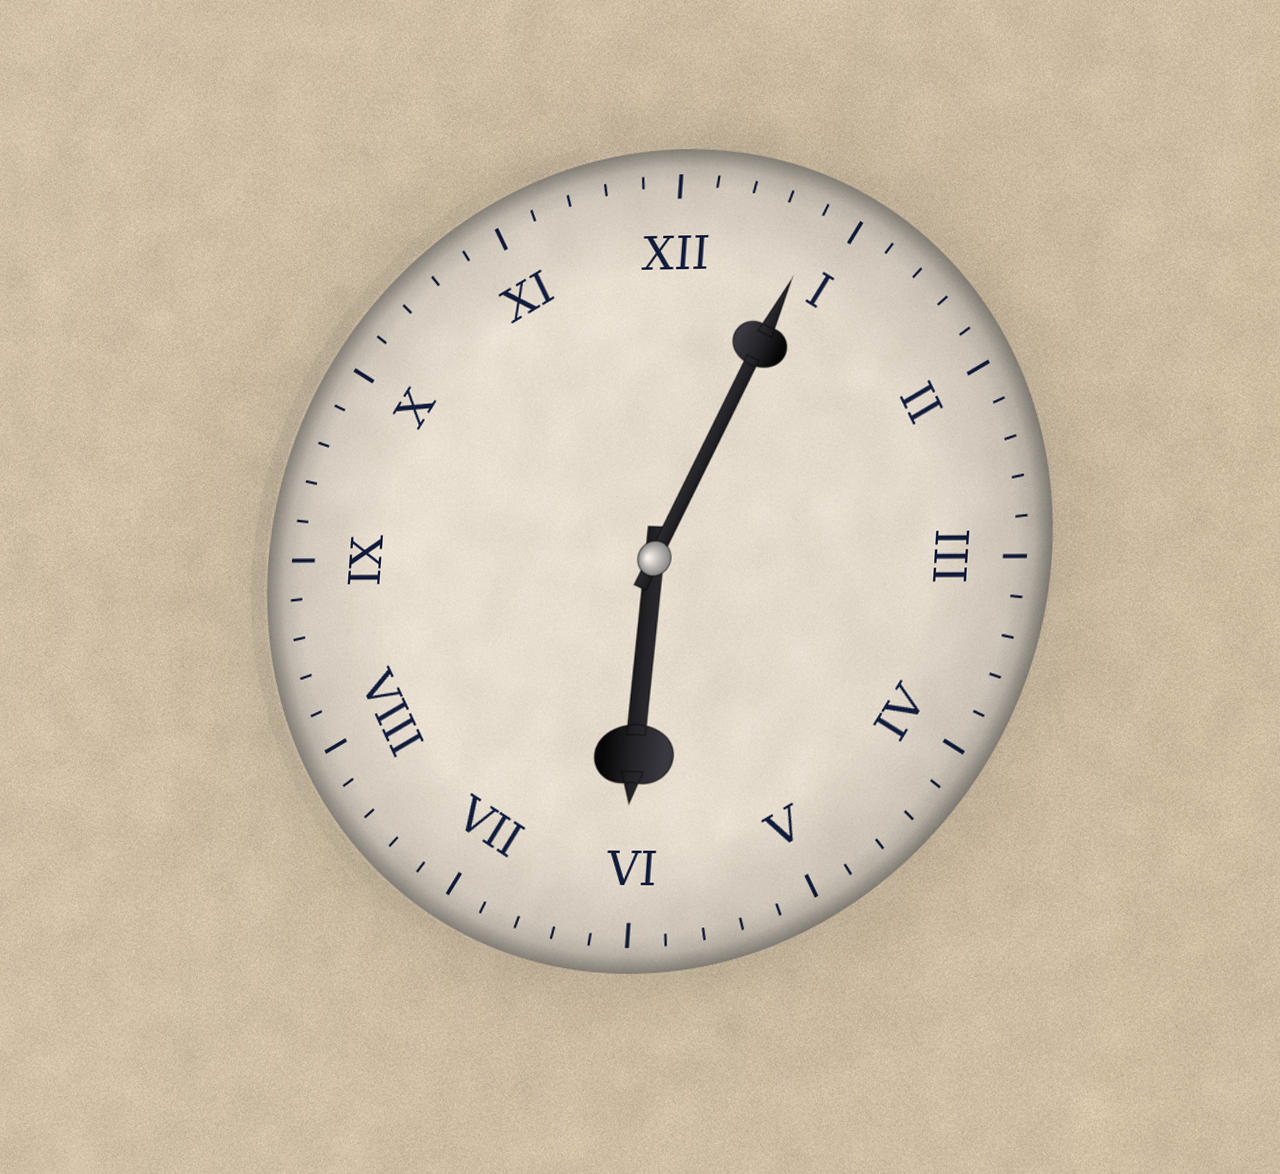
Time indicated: 6:04
